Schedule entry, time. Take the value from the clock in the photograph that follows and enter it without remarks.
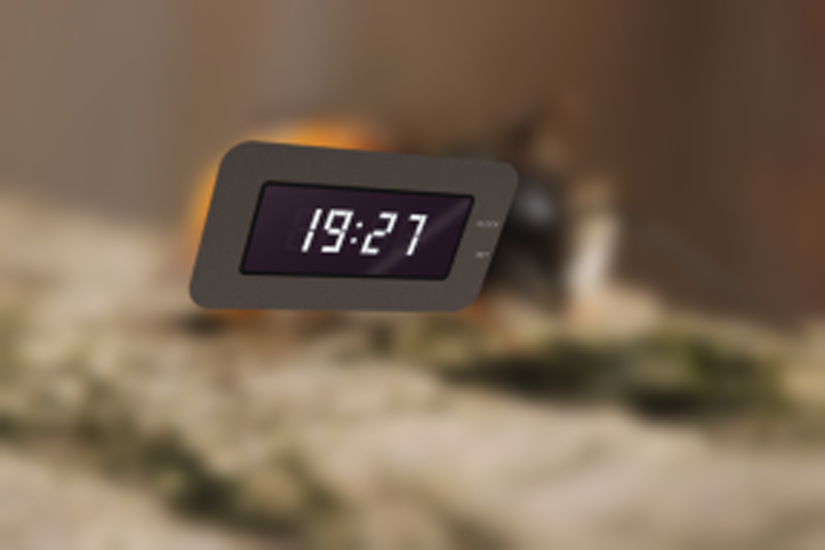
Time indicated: 19:27
